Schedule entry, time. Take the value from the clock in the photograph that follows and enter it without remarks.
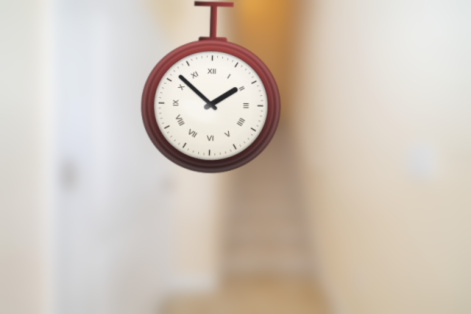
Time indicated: 1:52
